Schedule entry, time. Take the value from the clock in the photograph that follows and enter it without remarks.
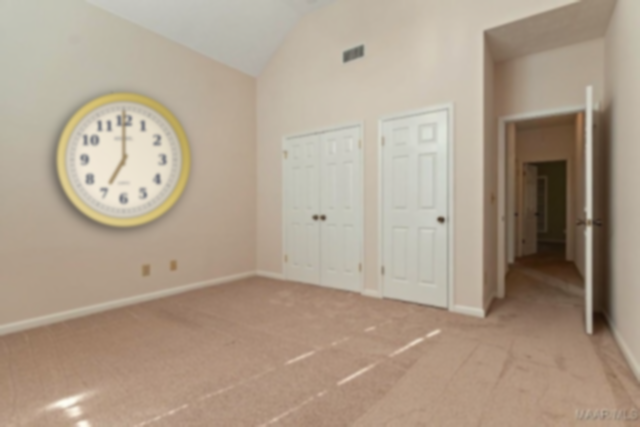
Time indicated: 7:00
